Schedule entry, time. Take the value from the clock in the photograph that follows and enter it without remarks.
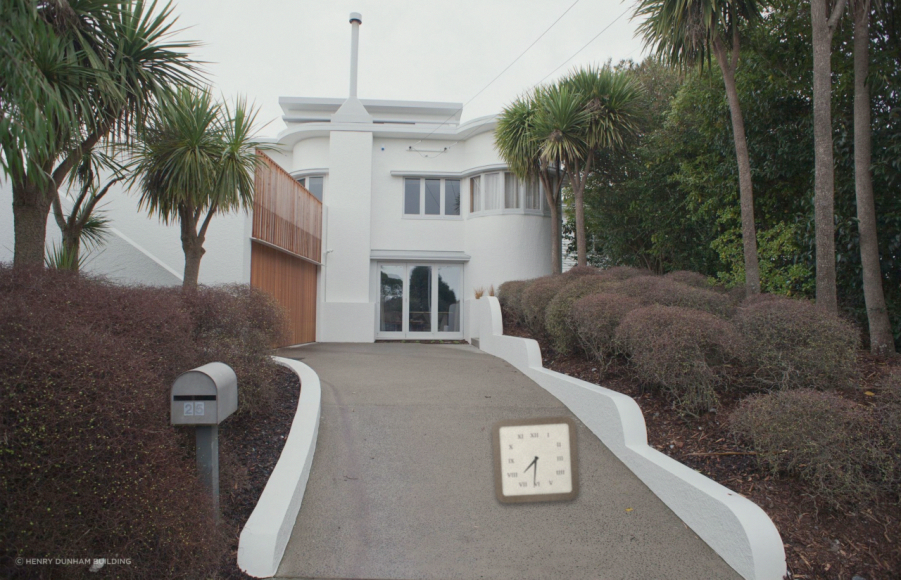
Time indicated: 7:31
